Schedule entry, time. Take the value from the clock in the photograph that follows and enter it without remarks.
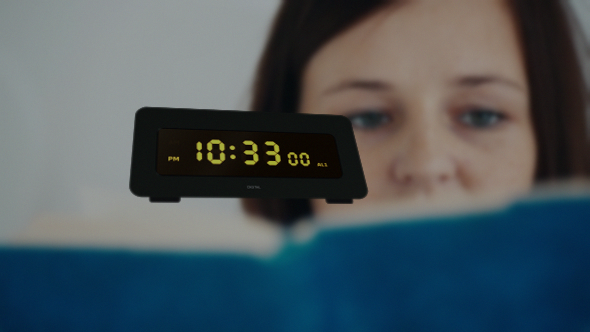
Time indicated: 10:33:00
